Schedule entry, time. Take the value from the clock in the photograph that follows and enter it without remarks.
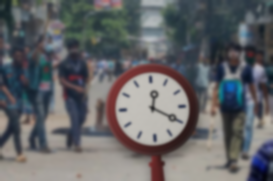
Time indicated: 12:20
